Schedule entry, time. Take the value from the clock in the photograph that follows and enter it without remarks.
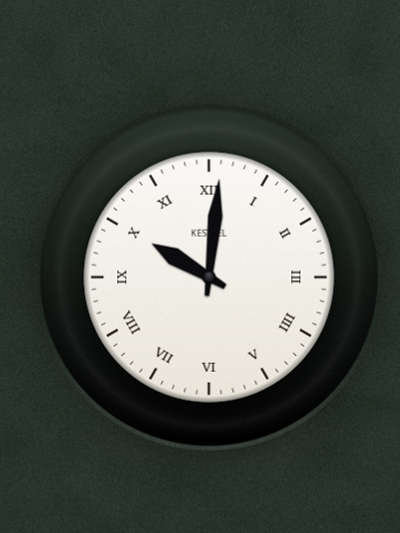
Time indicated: 10:01
